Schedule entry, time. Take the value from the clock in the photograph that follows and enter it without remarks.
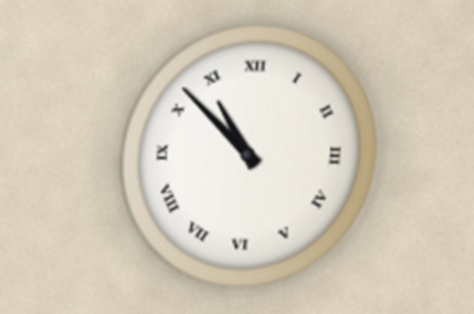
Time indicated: 10:52
